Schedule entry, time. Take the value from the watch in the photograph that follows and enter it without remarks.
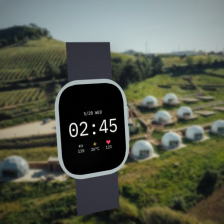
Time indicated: 2:45
